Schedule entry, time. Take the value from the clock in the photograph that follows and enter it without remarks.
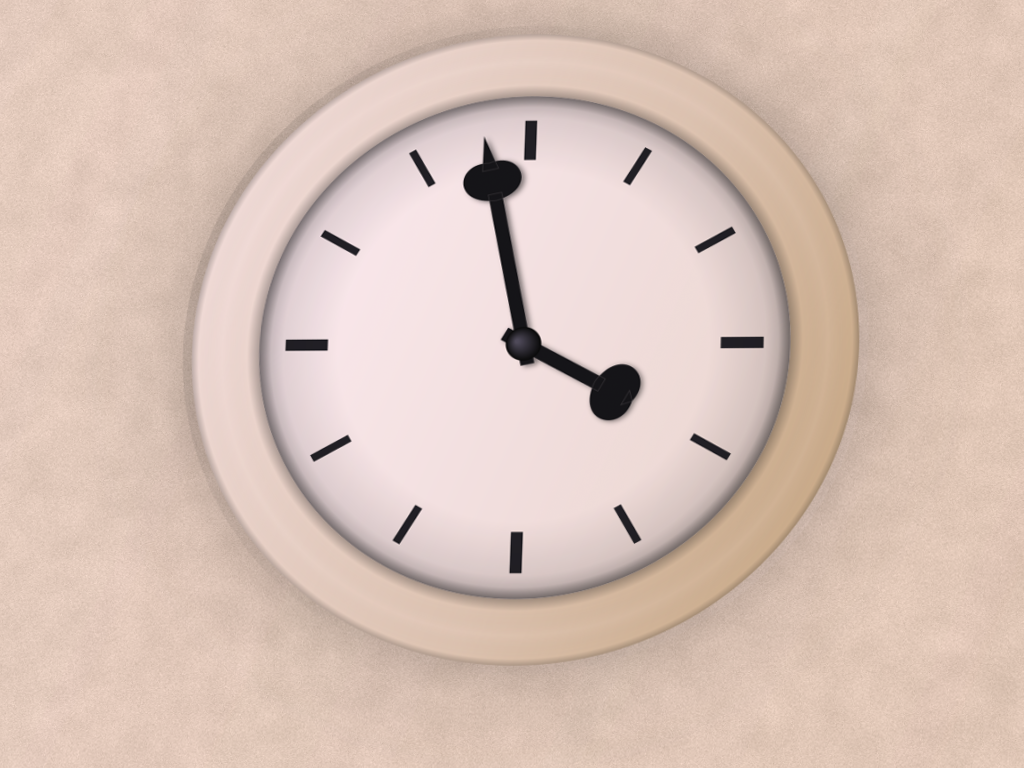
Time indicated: 3:58
